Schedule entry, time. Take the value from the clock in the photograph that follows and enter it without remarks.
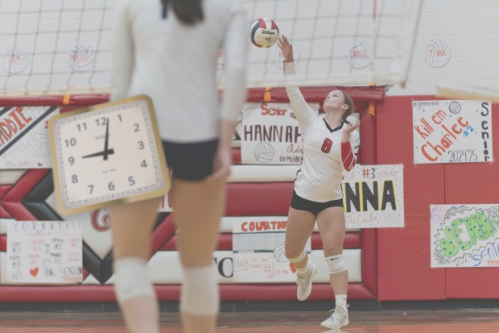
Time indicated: 9:02
